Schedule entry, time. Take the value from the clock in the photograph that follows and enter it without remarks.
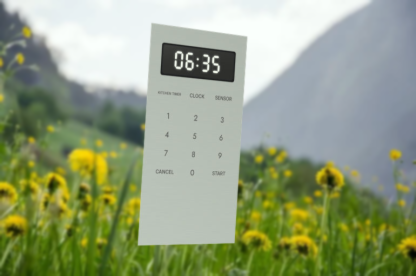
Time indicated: 6:35
